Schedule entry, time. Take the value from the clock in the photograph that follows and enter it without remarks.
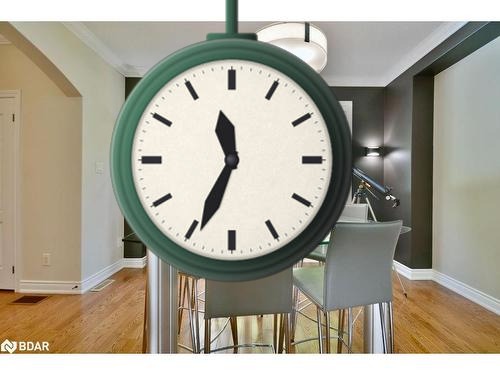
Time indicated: 11:34
